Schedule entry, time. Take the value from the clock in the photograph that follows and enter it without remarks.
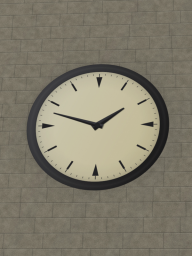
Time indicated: 1:48
